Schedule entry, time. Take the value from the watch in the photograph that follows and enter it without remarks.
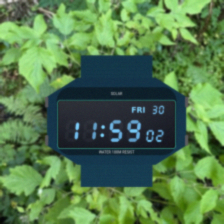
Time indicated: 11:59:02
